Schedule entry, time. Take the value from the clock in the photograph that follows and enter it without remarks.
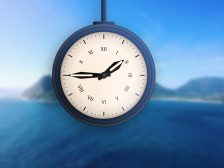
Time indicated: 1:45
